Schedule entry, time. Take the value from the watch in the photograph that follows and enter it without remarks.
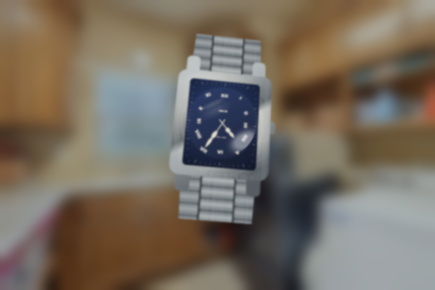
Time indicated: 4:35
